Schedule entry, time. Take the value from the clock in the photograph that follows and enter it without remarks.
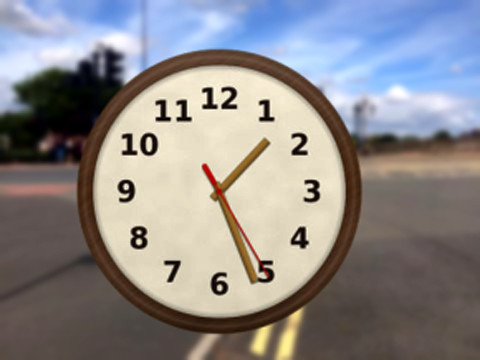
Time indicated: 1:26:25
